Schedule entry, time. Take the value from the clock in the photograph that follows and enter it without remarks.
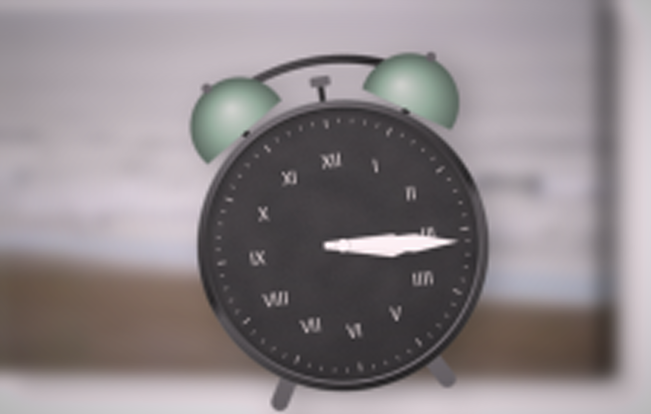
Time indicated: 3:16
